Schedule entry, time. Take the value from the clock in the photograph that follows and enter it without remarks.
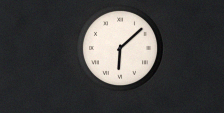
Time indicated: 6:08
